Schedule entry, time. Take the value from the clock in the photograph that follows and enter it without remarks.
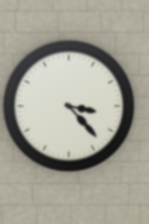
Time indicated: 3:23
